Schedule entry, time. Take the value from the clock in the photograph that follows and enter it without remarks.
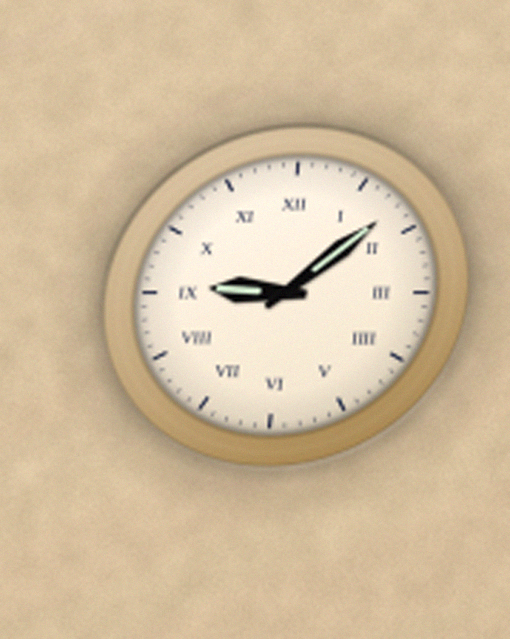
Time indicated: 9:08
